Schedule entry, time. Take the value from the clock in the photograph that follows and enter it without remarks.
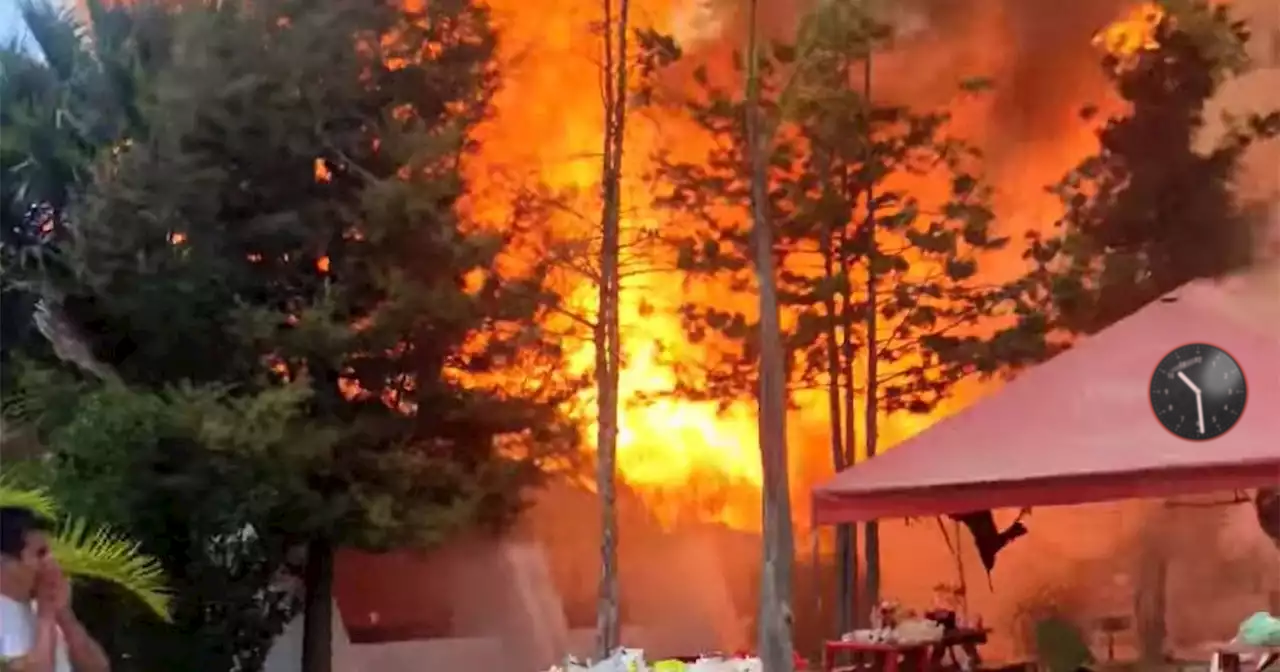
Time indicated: 10:29
